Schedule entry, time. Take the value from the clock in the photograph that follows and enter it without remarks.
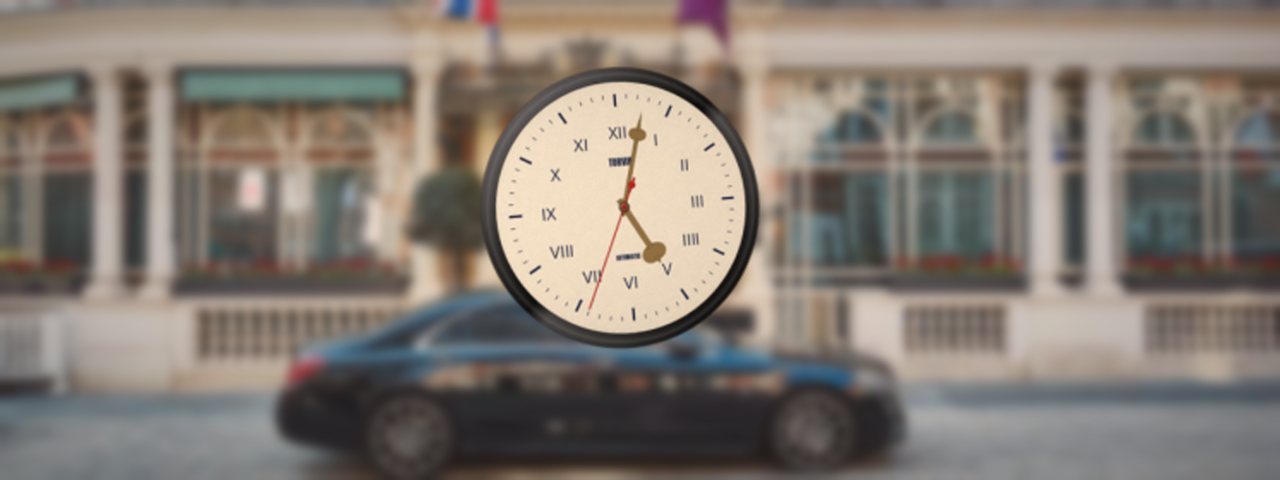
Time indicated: 5:02:34
